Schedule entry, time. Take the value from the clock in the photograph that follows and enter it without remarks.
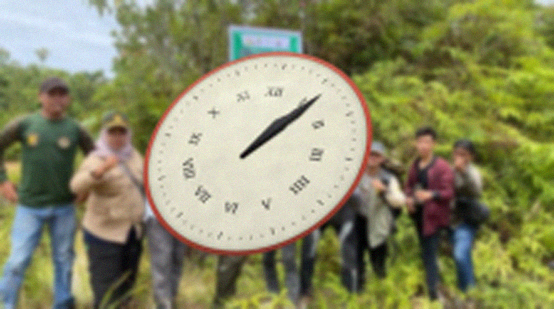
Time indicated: 1:06
